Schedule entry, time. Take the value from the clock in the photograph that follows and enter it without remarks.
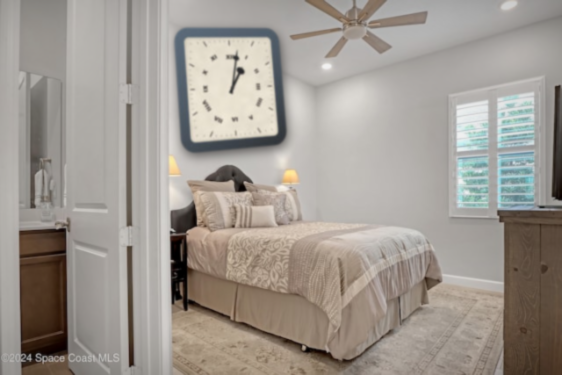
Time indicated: 1:02
